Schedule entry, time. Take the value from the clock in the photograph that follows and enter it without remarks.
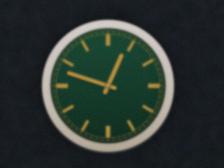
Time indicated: 12:48
